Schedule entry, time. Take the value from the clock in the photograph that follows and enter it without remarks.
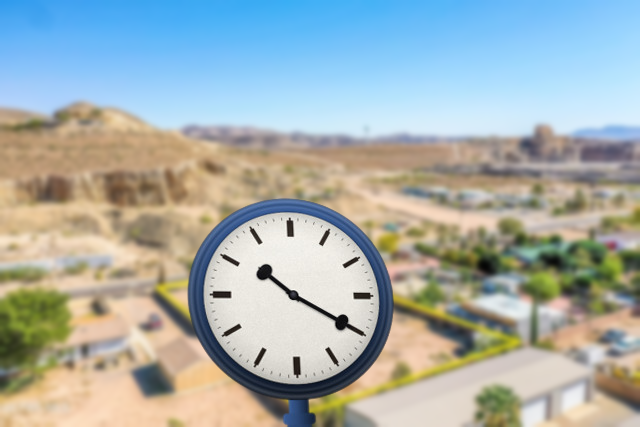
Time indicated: 10:20
